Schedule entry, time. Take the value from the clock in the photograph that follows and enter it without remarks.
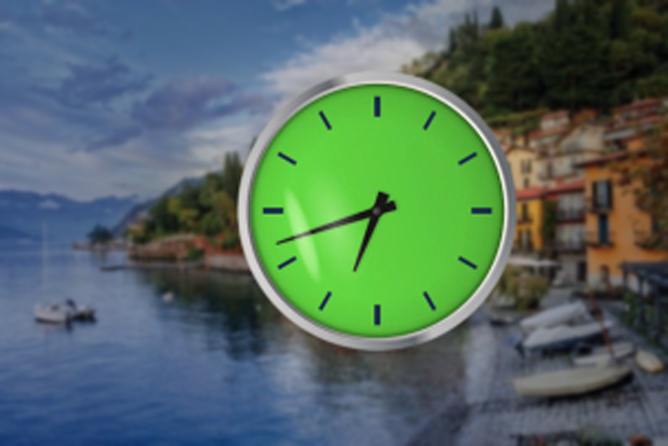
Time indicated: 6:42
